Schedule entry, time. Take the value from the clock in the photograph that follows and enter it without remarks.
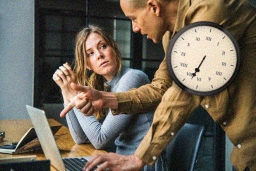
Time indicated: 6:33
